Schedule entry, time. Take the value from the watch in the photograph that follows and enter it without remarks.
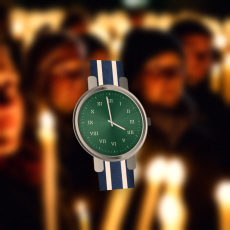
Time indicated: 3:59
